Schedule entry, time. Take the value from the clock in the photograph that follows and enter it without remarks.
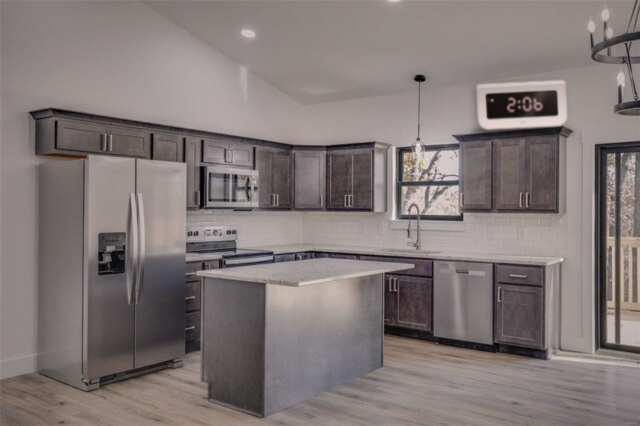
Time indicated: 2:06
